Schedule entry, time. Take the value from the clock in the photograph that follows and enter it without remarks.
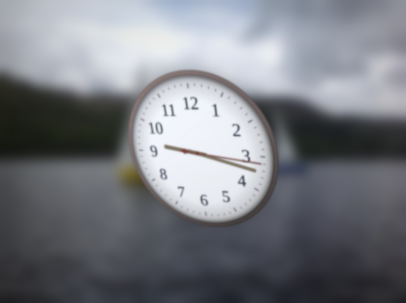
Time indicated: 9:17:16
